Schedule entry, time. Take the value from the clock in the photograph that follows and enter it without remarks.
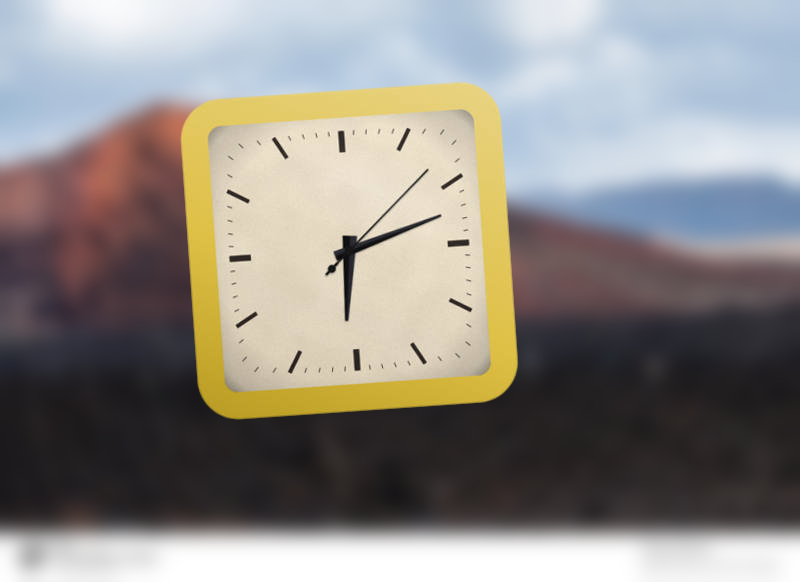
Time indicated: 6:12:08
